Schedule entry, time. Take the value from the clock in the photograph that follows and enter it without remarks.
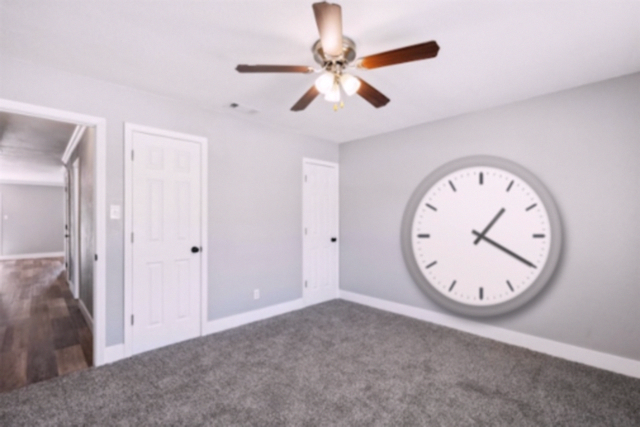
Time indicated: 1:20
